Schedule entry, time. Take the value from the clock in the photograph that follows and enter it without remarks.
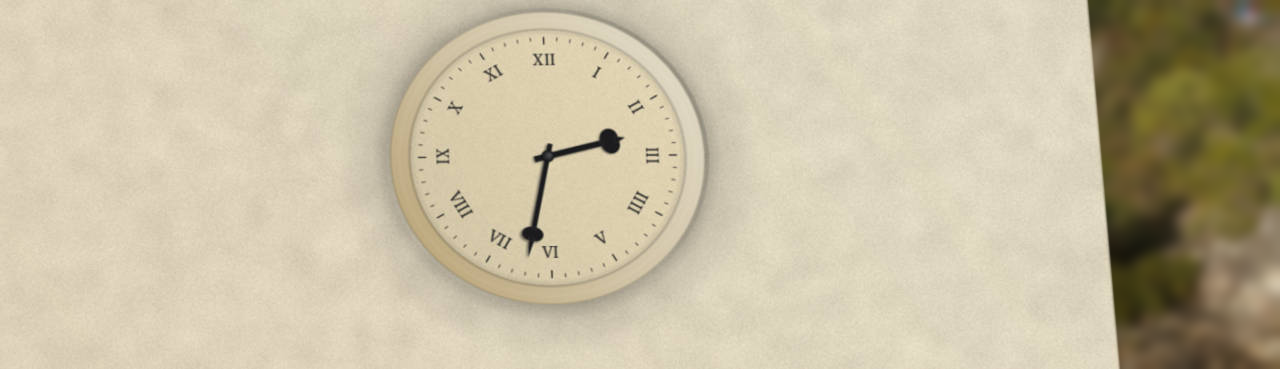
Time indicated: 2:32
